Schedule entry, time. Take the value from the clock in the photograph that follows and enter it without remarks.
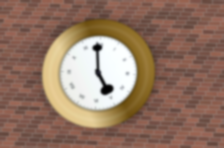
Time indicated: 4:59
